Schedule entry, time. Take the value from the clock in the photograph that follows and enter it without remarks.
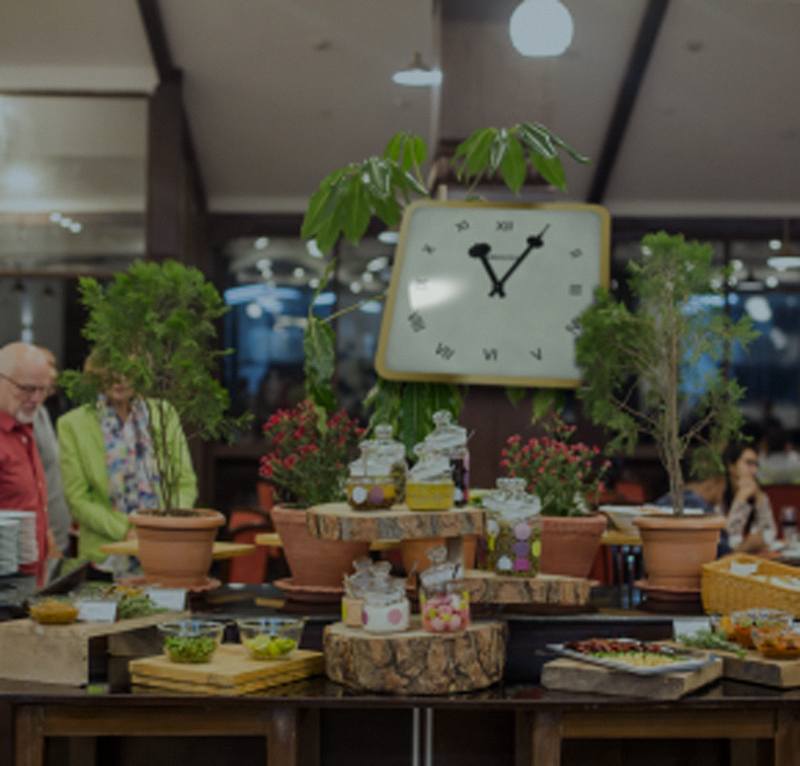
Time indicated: 11:05
